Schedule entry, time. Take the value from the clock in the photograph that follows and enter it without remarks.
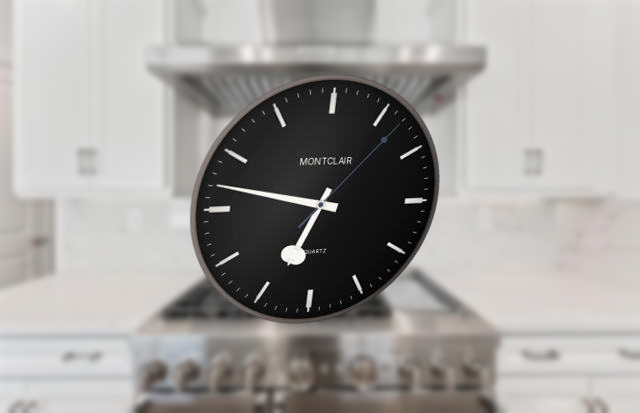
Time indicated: 6:47:07
